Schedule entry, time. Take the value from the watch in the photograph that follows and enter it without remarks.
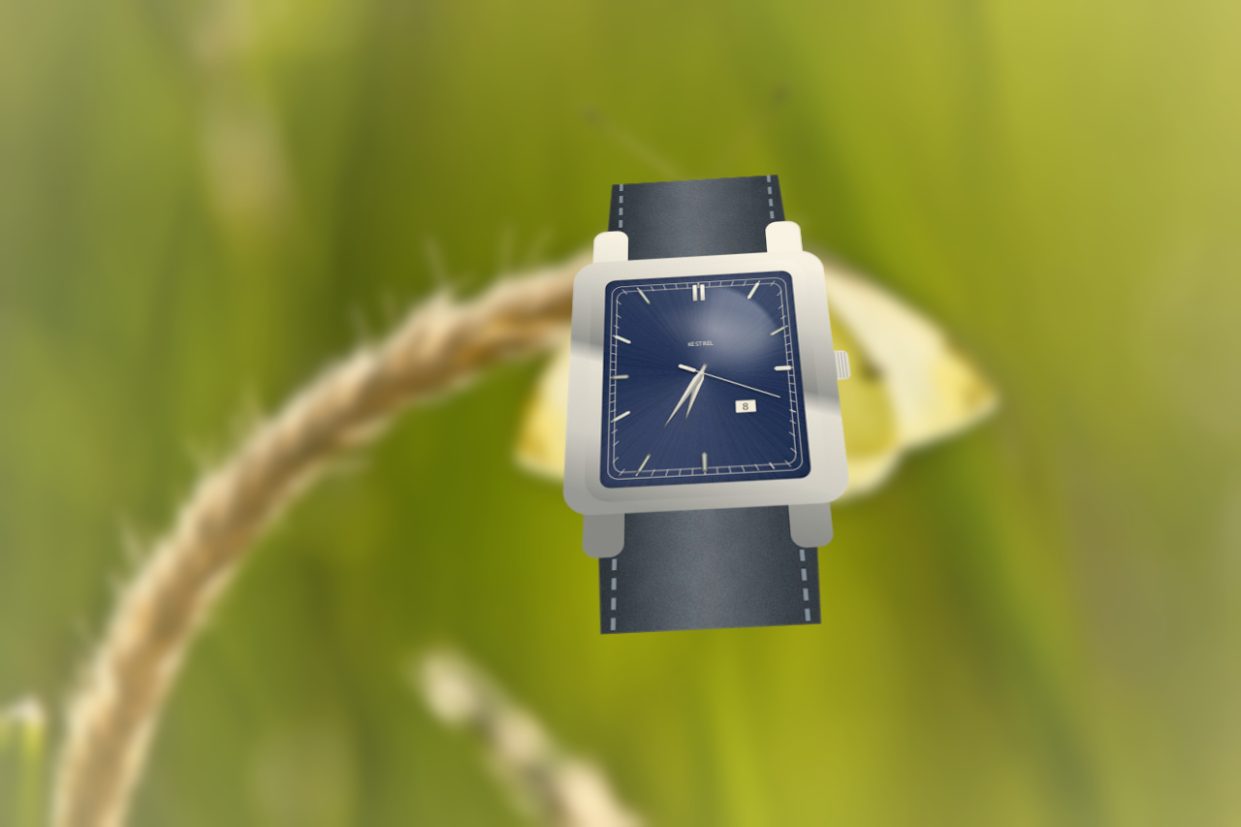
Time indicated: 6:35:19
